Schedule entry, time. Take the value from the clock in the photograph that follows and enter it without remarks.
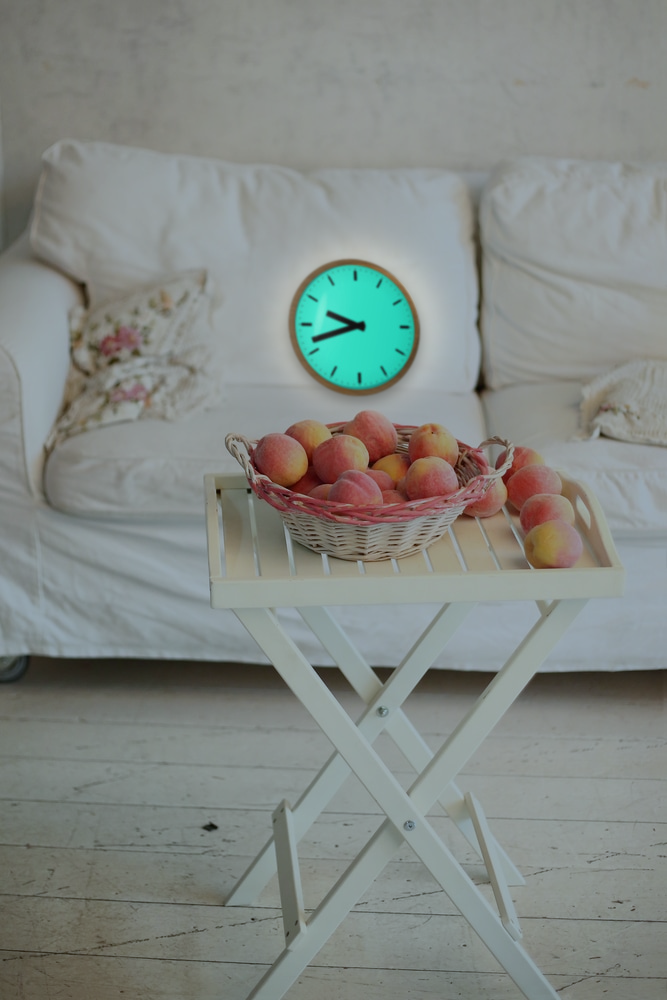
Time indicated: 9:42
